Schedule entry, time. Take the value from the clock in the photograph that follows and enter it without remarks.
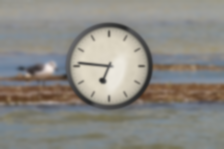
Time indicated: 6:46
